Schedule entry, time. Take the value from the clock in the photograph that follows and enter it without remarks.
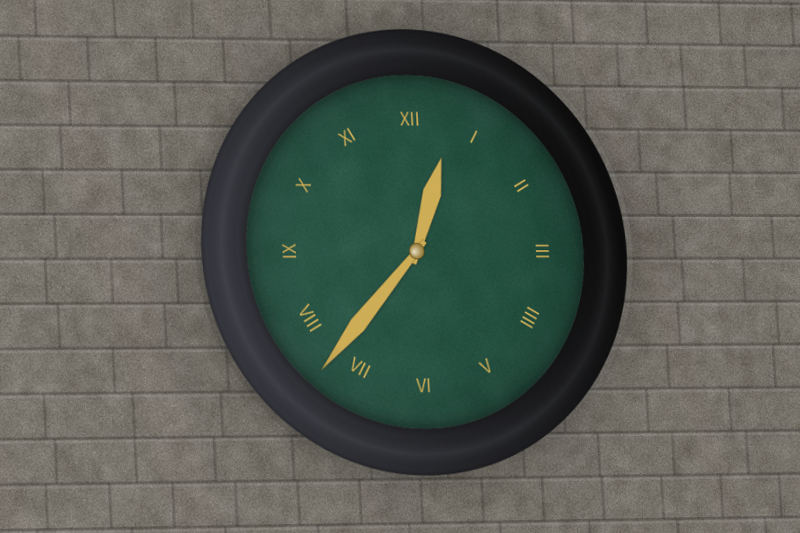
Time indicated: 12:37
